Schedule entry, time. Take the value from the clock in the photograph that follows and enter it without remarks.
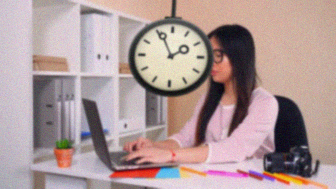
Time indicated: 1:56
